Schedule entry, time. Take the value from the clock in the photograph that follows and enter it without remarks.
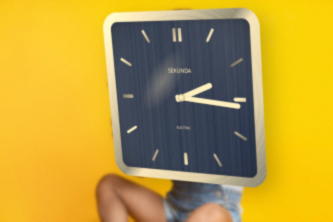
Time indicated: 2:16
